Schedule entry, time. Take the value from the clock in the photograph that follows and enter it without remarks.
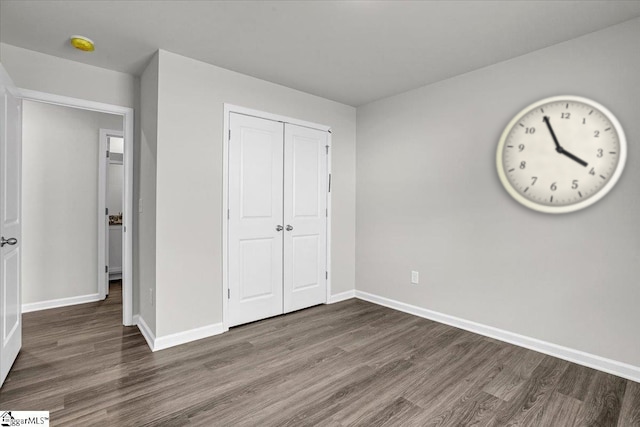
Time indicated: 3:55
